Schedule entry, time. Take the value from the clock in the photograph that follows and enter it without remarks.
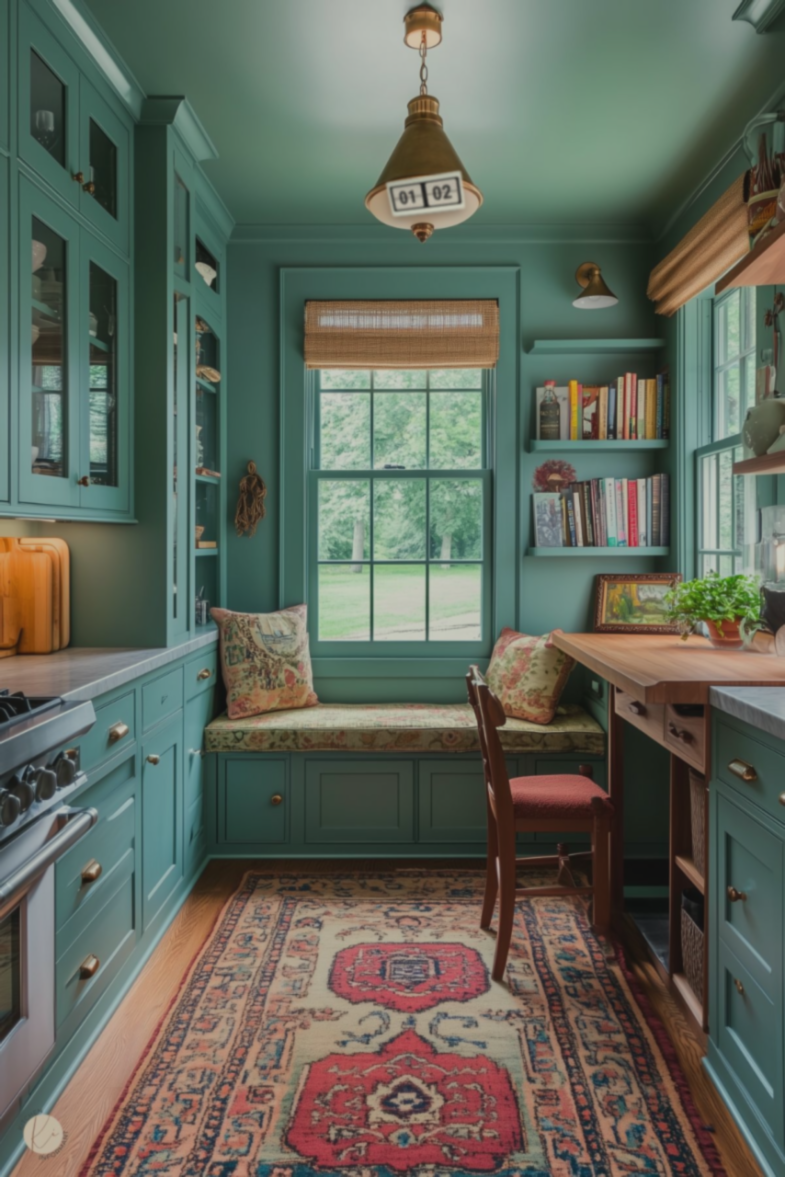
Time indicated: 1:02
